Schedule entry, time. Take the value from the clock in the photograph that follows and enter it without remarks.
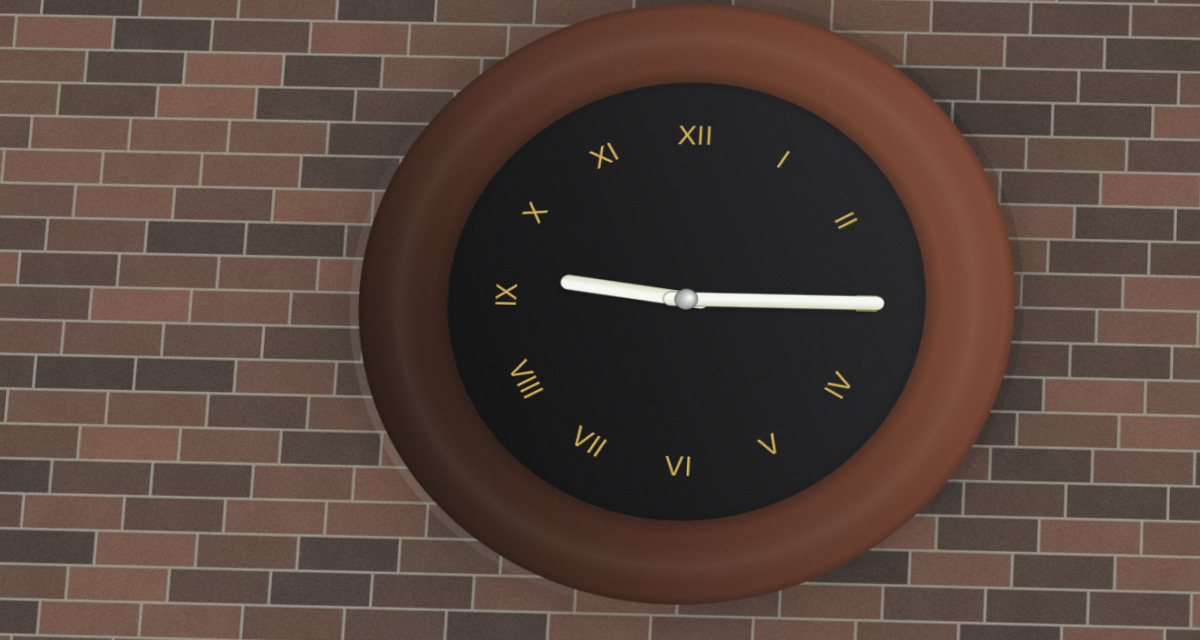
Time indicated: 9:15
